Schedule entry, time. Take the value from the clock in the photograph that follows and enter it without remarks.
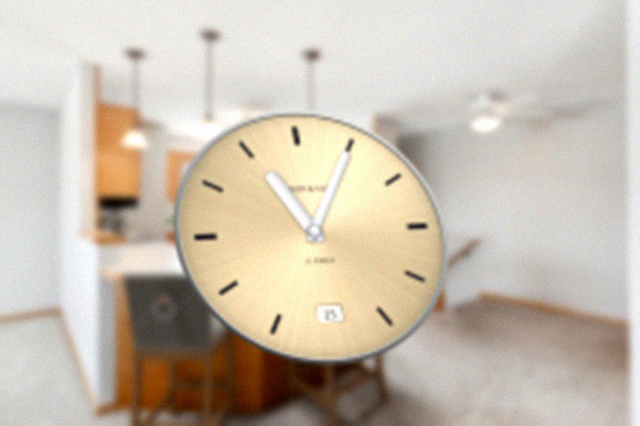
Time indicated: 11:05
